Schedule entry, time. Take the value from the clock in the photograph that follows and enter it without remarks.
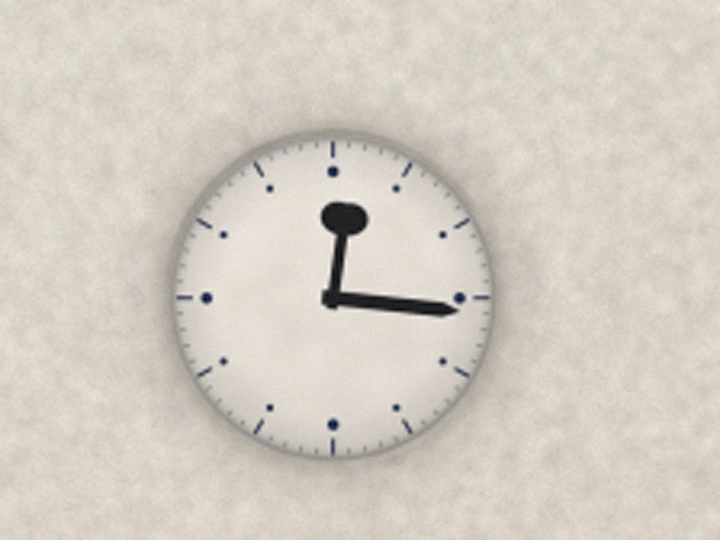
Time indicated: 12:16
